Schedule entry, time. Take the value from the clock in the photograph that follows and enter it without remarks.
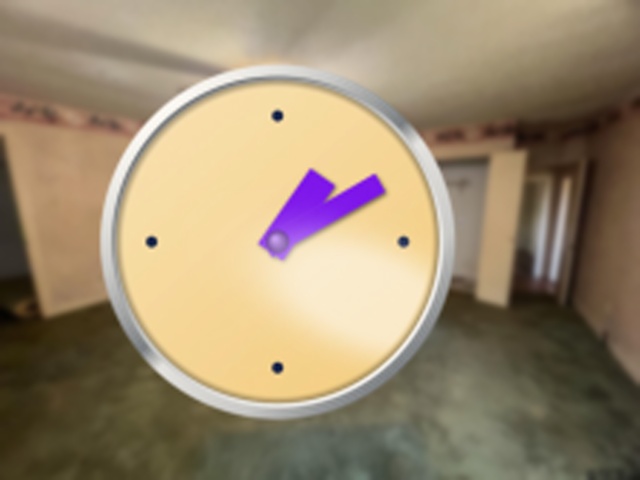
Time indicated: 1:10
